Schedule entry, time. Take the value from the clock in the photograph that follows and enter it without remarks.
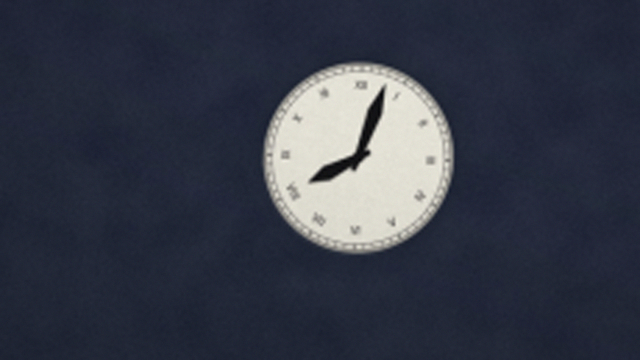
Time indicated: 8:03
